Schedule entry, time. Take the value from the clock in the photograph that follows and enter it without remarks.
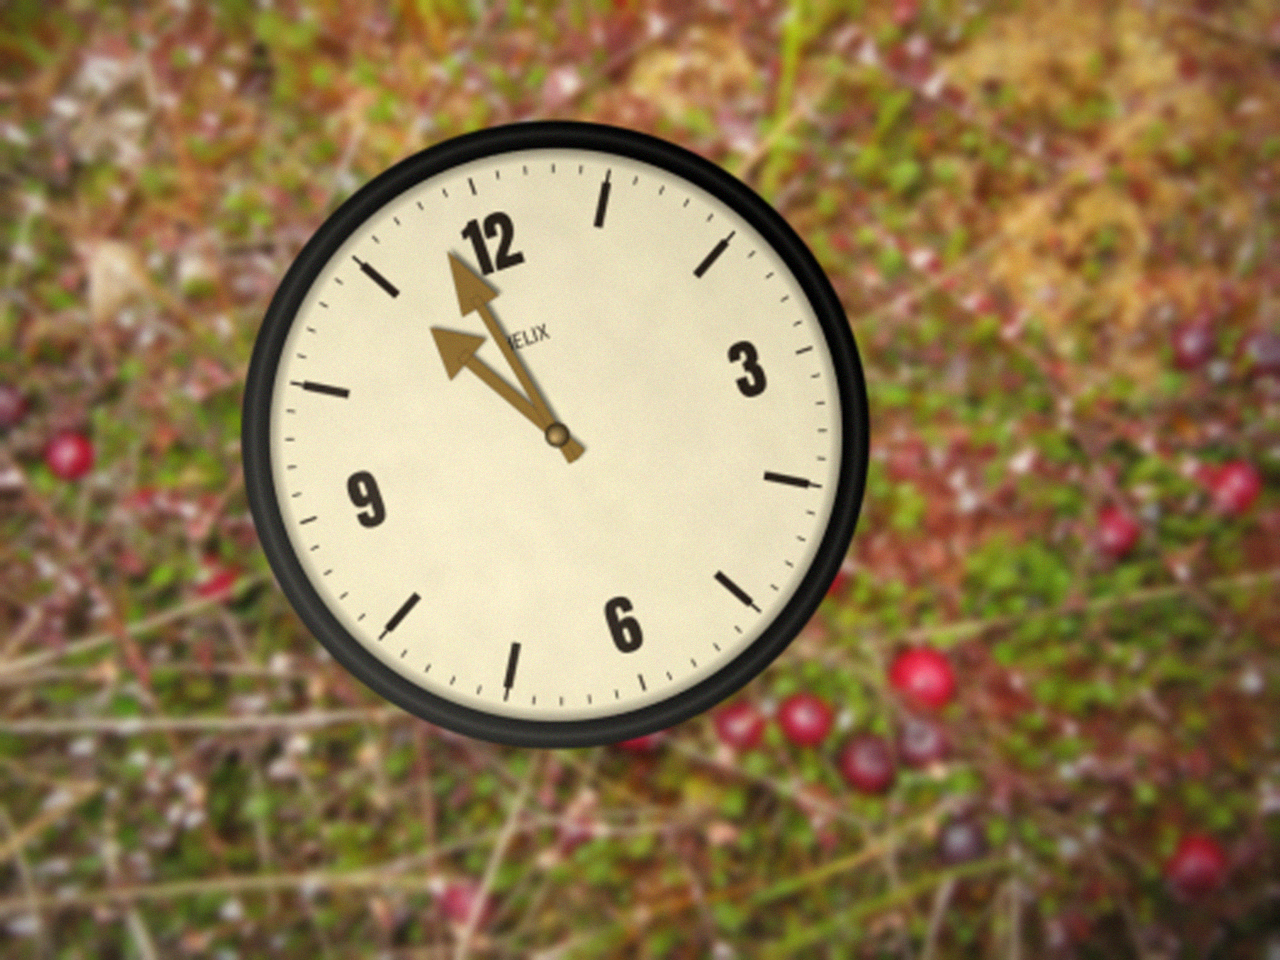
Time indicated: 10:58
